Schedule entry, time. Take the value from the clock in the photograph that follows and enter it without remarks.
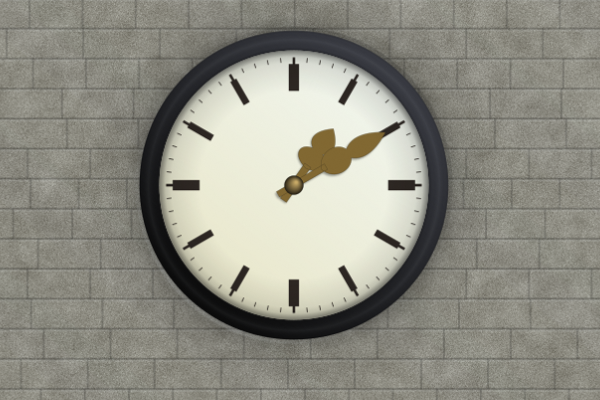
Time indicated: 1:10
